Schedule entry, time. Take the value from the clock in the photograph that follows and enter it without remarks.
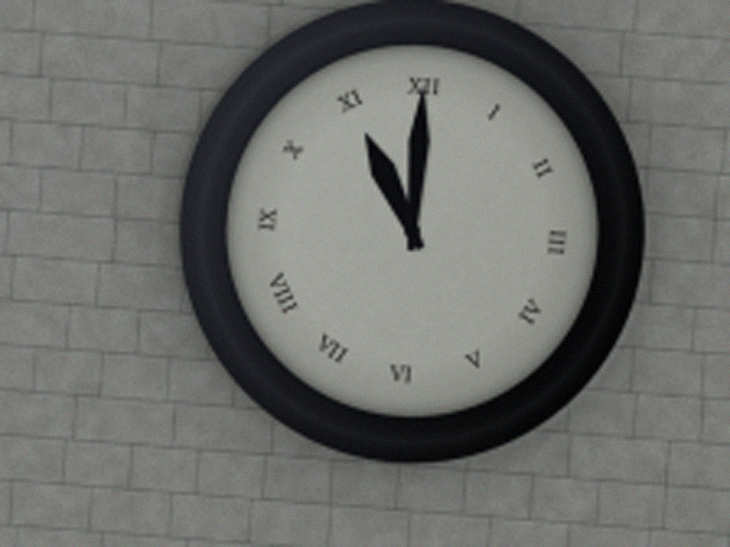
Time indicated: 11:00
